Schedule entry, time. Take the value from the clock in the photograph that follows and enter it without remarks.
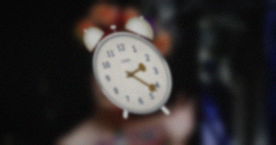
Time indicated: 2:22
